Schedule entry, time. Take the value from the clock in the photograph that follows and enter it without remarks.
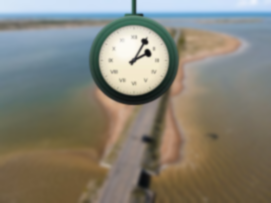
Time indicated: 2:05
